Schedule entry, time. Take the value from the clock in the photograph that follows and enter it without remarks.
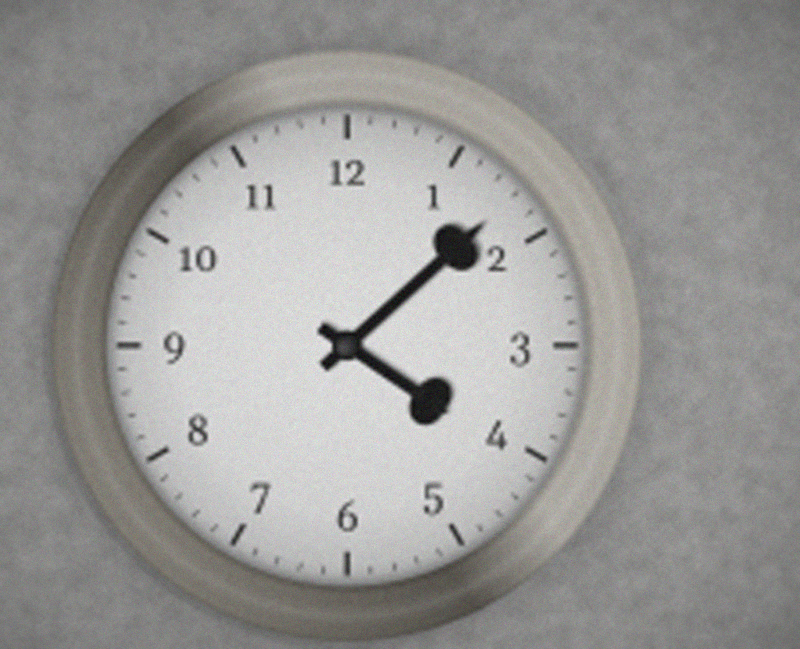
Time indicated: 4:08
